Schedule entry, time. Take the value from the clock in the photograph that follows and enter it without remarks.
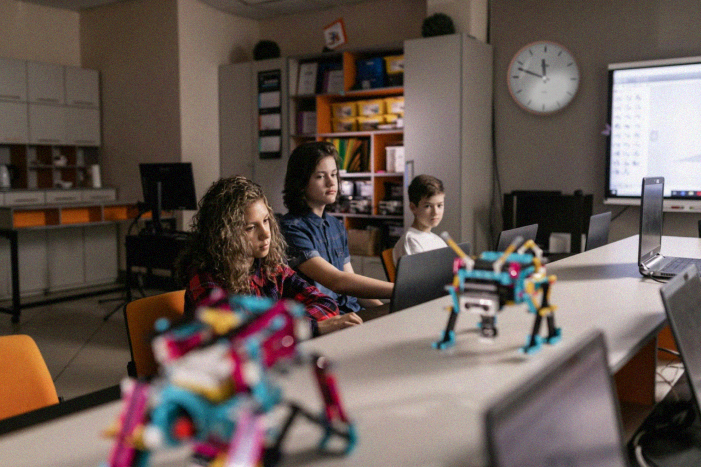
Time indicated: 11:48
